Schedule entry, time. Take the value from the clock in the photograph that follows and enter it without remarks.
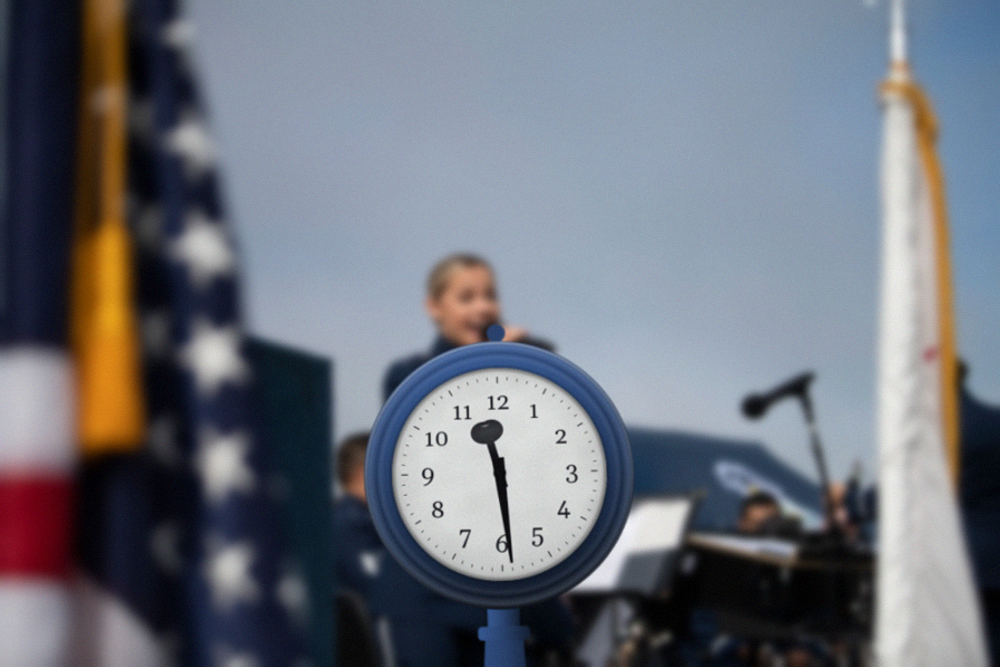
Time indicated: 11:29
